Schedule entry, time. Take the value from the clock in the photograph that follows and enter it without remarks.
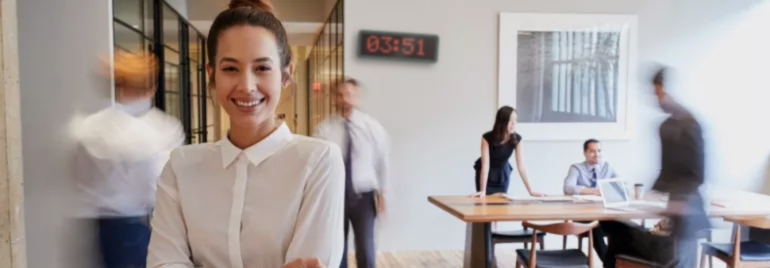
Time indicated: 3:51
